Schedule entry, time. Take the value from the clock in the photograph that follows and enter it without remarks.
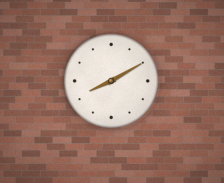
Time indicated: 8:10
